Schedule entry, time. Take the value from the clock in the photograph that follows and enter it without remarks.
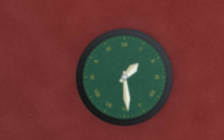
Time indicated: 1:29
